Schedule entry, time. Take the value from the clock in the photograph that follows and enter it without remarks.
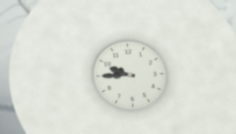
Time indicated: 9:45
